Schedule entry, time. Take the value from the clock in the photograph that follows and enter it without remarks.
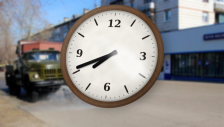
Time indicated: 7:41
